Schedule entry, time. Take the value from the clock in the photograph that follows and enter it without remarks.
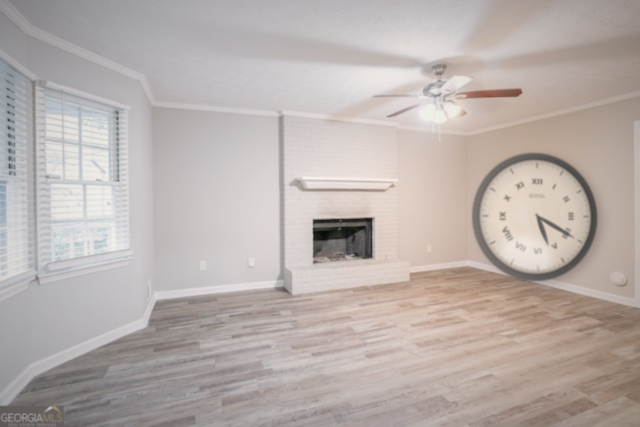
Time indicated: 5:20
